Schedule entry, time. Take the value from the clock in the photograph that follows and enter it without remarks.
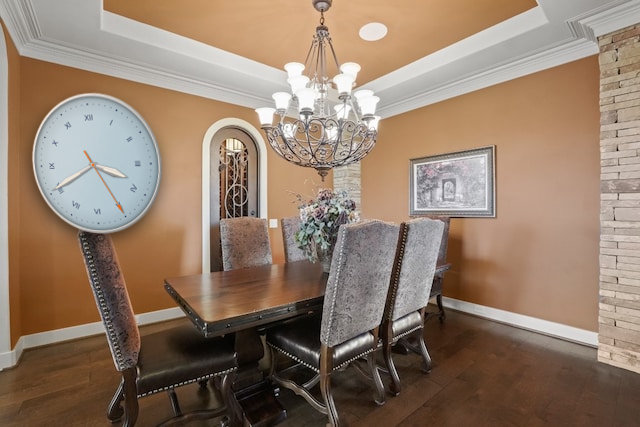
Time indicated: 3:40:25
